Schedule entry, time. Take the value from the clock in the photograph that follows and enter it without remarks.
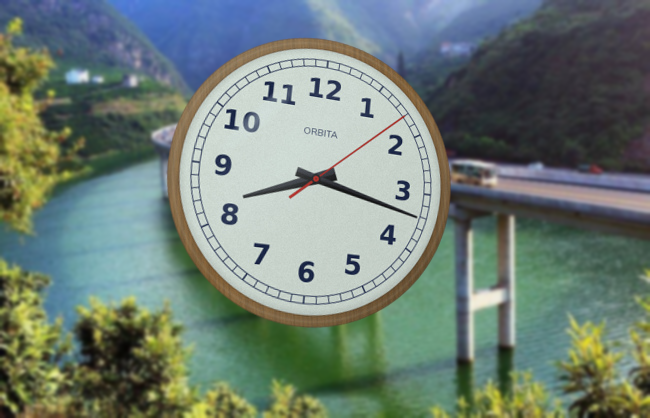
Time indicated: 8:17:08
